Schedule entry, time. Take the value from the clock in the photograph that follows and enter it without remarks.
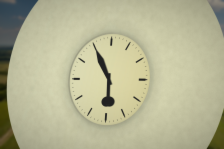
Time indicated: 5:55
